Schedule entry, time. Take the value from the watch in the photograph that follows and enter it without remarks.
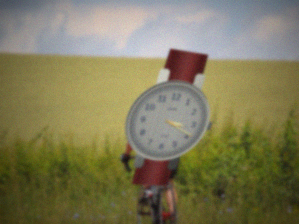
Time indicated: 3:19
